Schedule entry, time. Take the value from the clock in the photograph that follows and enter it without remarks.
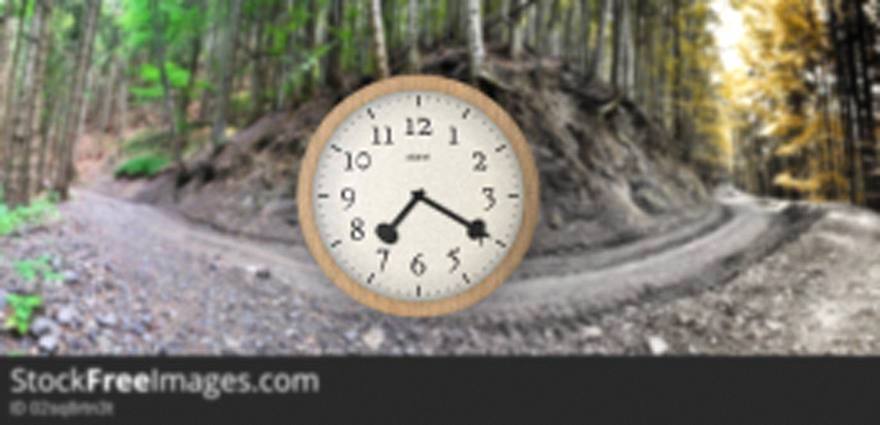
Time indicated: 7:20
